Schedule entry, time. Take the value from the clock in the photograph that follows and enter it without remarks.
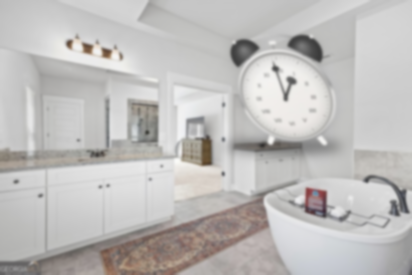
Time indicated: 12:59
